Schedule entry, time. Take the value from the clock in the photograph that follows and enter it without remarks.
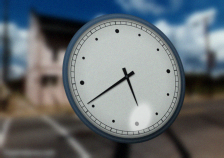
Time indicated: 5:41
